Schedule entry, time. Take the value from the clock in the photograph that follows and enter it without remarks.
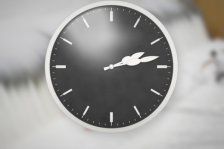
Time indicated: 2:13
